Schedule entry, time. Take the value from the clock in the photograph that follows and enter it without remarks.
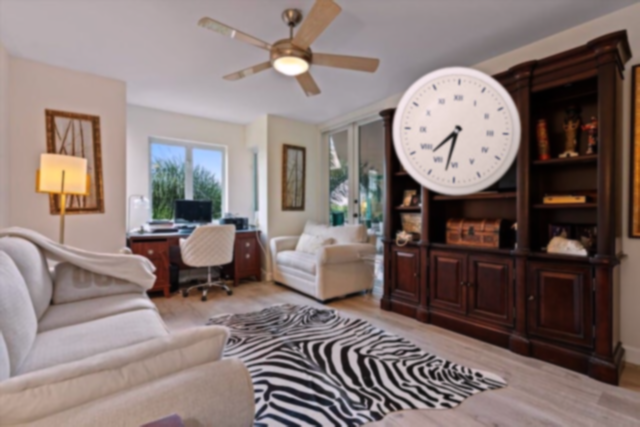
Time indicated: 7:32
